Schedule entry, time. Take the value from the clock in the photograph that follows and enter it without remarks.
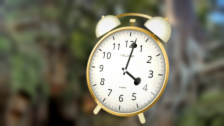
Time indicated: 4:02
